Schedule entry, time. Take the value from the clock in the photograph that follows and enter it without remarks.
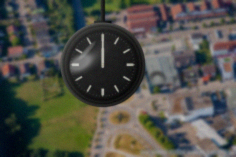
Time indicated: 12:00
